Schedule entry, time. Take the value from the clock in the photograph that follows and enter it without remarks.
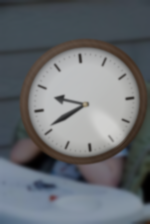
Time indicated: 9:41
